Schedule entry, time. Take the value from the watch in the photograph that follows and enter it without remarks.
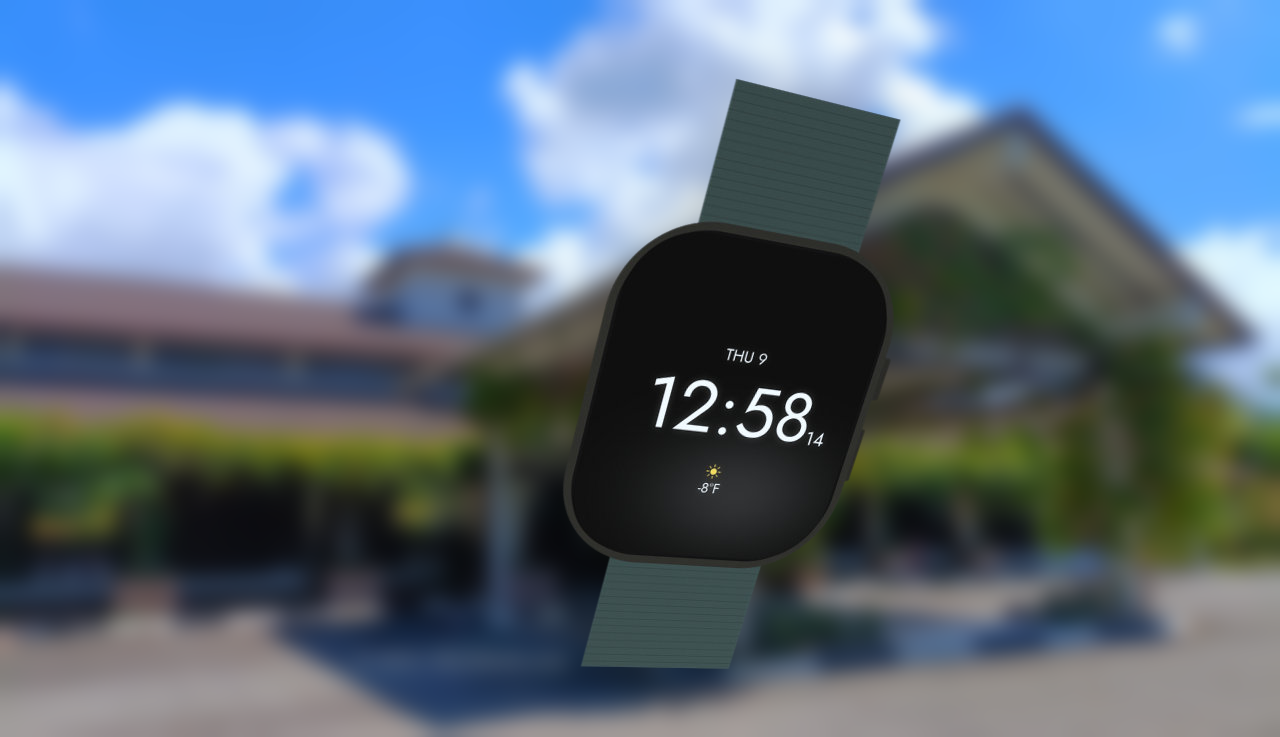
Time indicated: 12:58:14
